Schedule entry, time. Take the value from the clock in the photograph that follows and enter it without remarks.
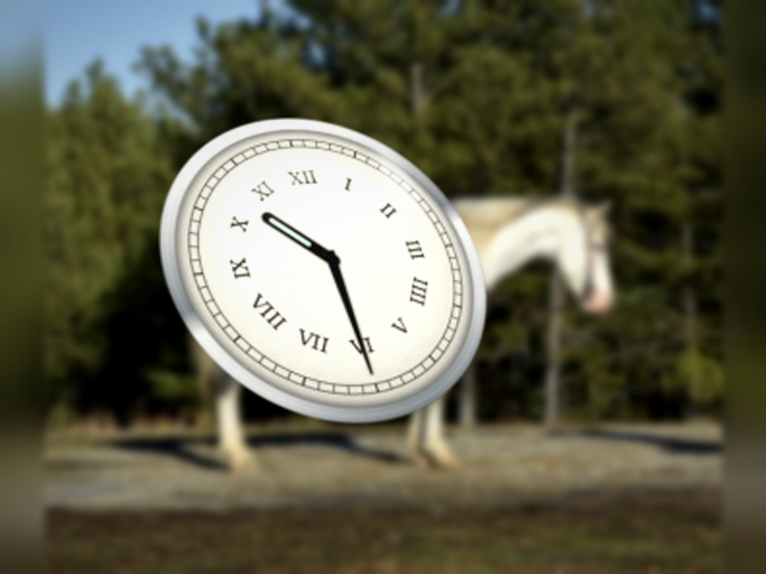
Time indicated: 10:30
